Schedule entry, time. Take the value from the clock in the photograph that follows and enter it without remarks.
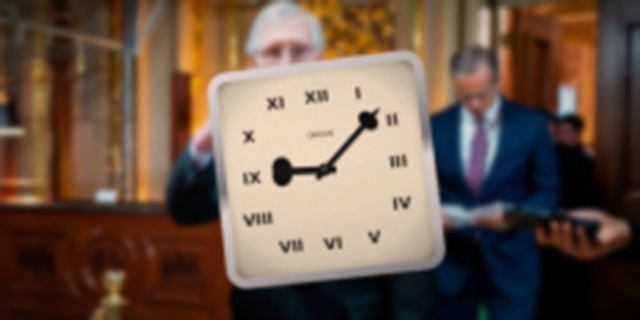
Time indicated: 9:08
